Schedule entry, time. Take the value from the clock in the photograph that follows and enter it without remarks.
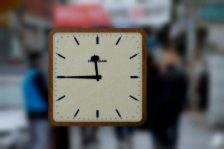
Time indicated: 11:45
